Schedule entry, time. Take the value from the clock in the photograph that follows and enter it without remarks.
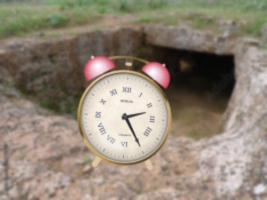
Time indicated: 2:25
